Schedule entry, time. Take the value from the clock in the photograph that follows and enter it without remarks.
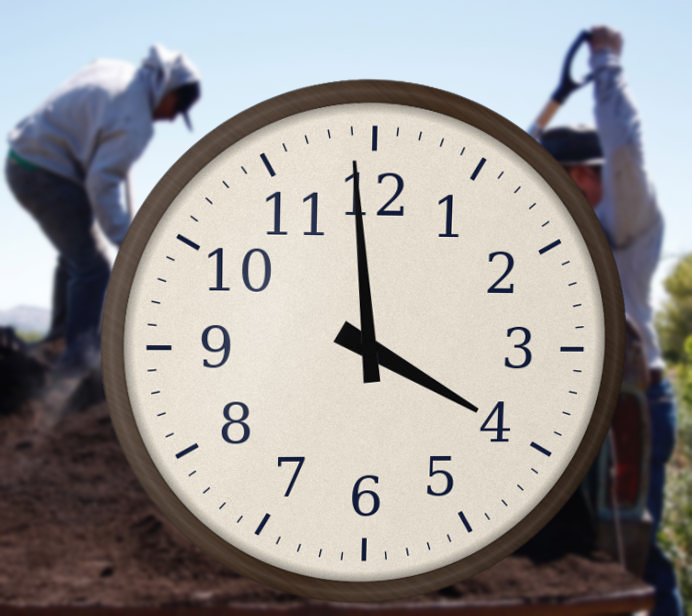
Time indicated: 3:59
